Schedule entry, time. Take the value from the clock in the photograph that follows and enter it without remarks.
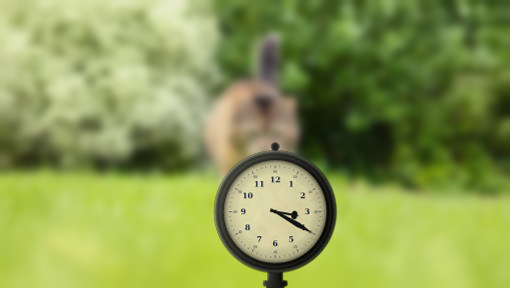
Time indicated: 3:20
